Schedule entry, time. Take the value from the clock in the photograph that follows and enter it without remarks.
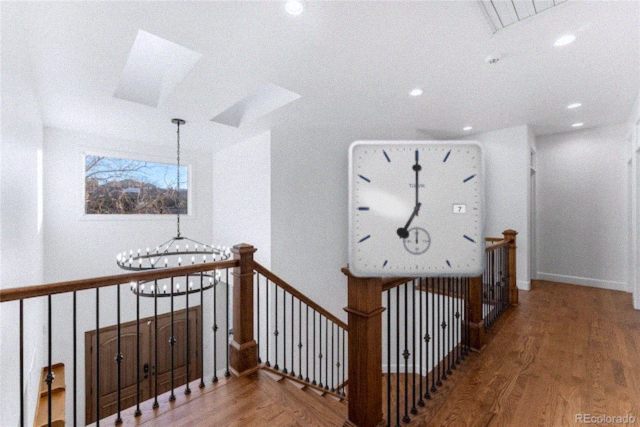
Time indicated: 7:00
